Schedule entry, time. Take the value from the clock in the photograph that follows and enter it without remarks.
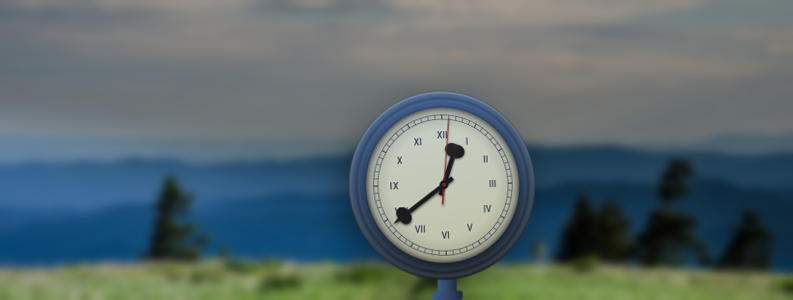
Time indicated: 12:39:01
